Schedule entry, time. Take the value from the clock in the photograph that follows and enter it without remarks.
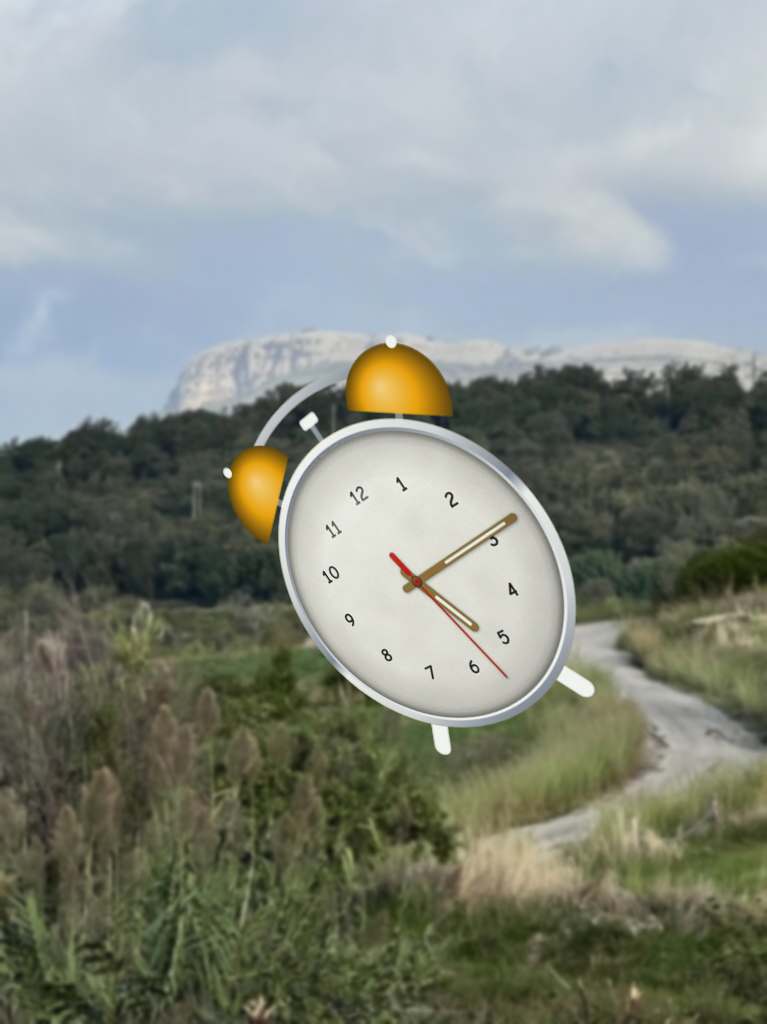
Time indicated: 5:14:28
